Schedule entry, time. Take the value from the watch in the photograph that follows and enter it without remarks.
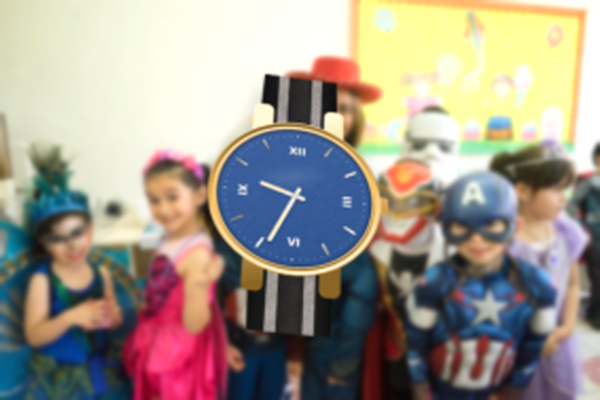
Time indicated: 9:34
